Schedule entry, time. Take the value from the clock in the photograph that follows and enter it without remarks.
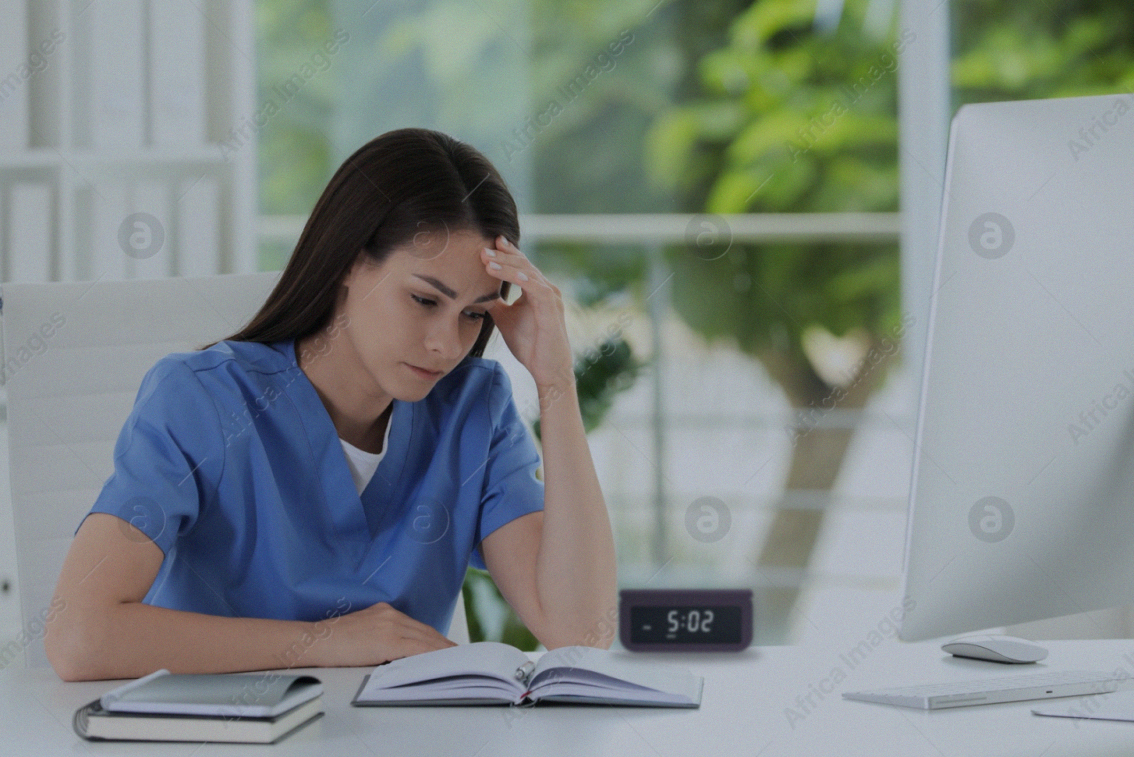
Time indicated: 5:02
